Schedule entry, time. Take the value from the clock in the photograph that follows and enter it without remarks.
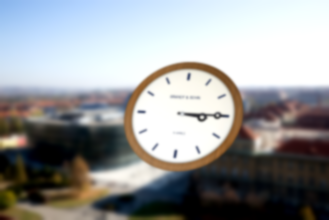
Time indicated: 3:15
